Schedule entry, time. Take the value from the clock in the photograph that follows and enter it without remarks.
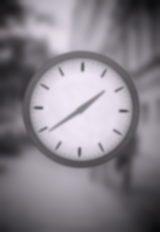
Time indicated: 1:39
